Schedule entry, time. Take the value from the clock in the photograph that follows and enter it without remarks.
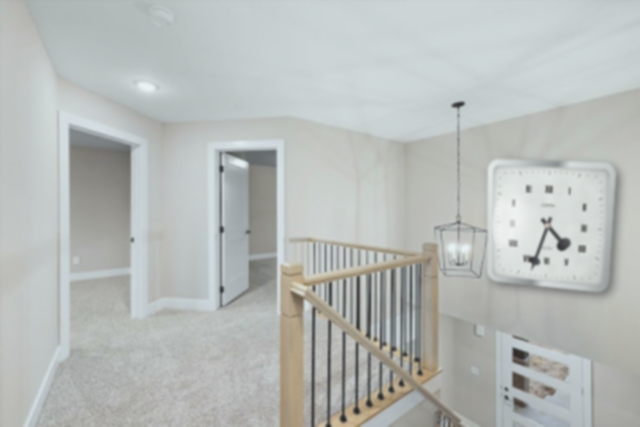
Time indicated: 4:33
